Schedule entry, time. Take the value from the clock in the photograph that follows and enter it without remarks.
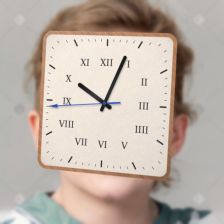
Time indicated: 10:03:44
